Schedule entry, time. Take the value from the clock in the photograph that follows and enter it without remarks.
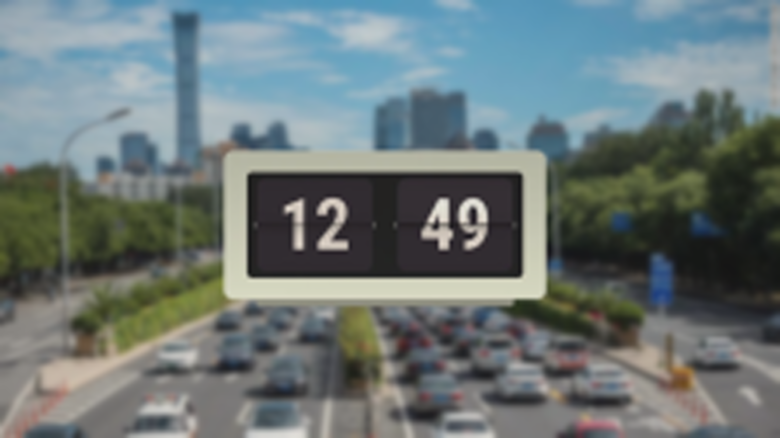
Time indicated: 12:49
